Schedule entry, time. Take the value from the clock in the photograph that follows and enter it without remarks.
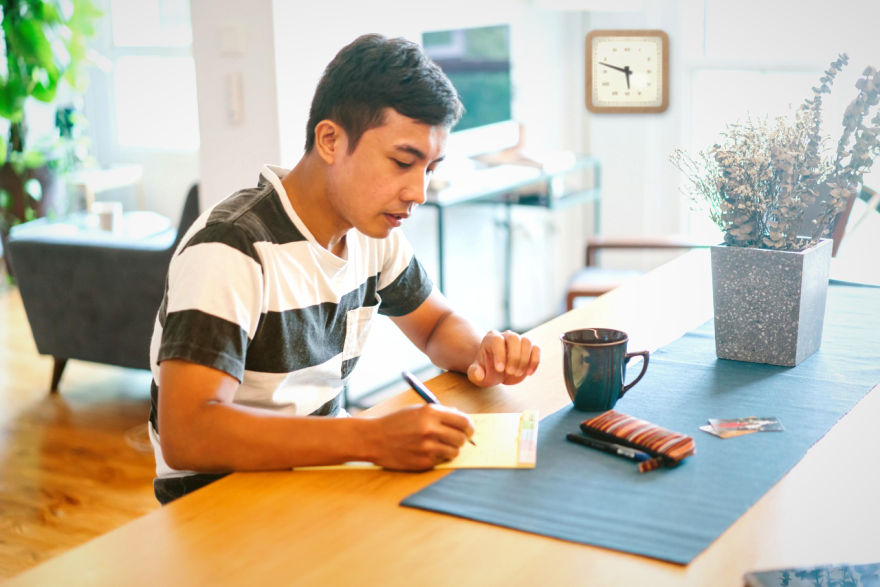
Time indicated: 5:48
